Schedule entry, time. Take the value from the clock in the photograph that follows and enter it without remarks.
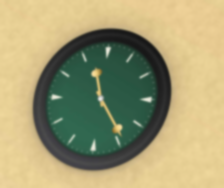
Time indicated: 11:24
